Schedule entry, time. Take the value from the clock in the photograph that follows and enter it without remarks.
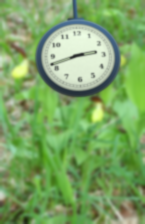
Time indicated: 2:42
